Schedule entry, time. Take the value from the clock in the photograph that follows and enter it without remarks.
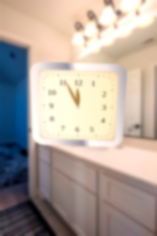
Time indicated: 11:56
